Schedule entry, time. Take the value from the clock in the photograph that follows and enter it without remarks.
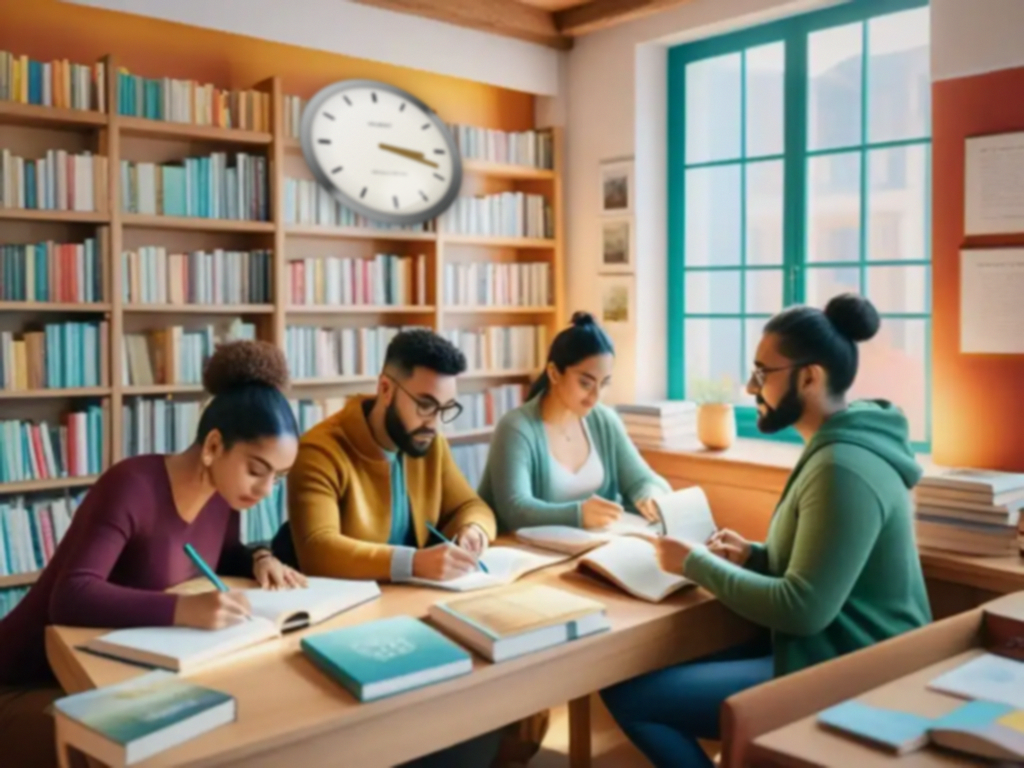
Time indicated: 3:18
